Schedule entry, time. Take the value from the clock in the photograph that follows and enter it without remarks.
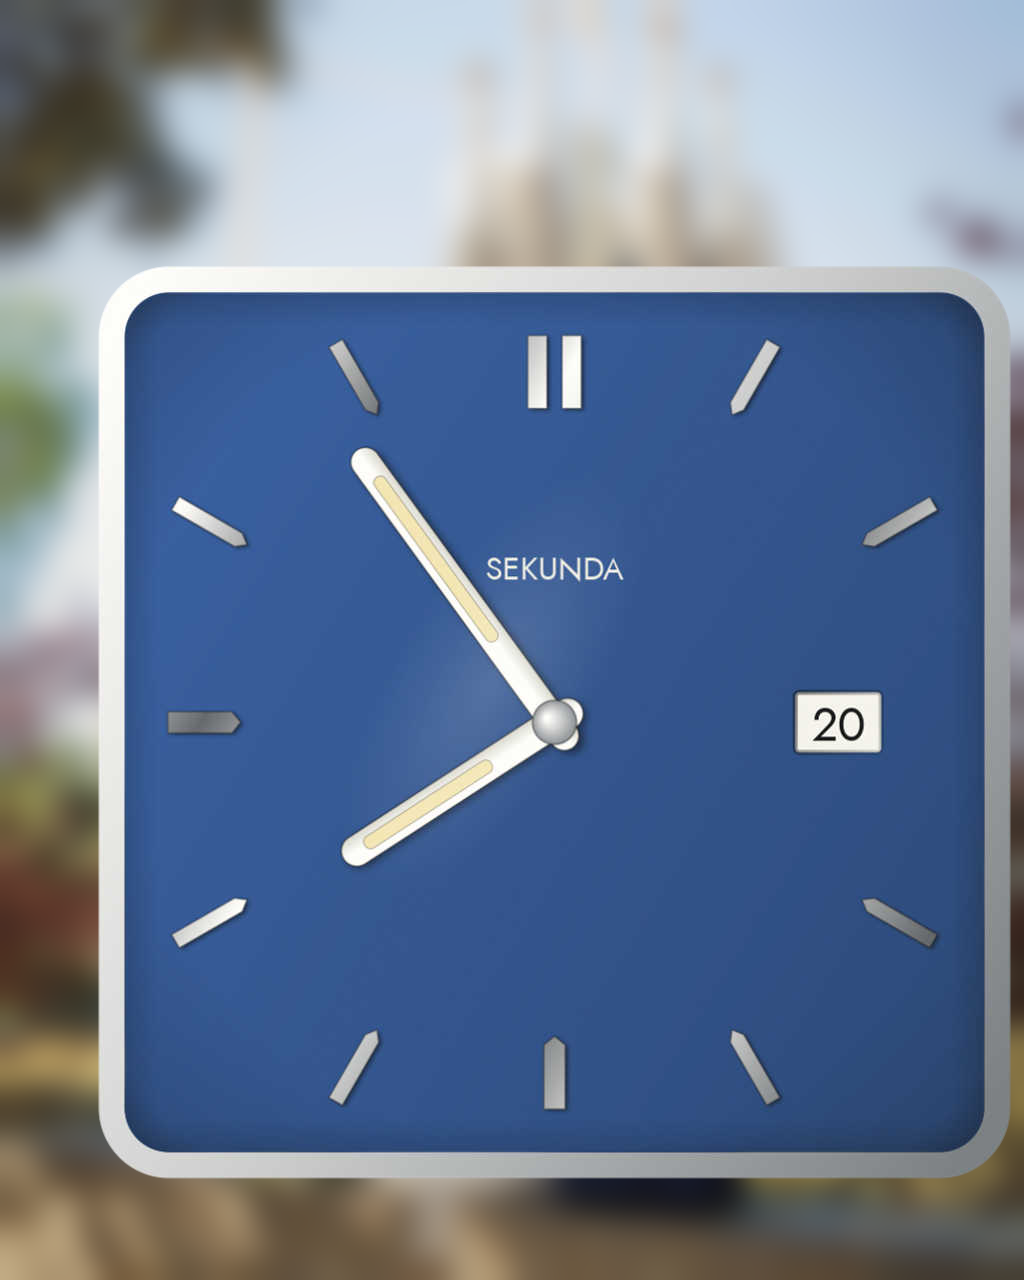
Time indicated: 7:54
